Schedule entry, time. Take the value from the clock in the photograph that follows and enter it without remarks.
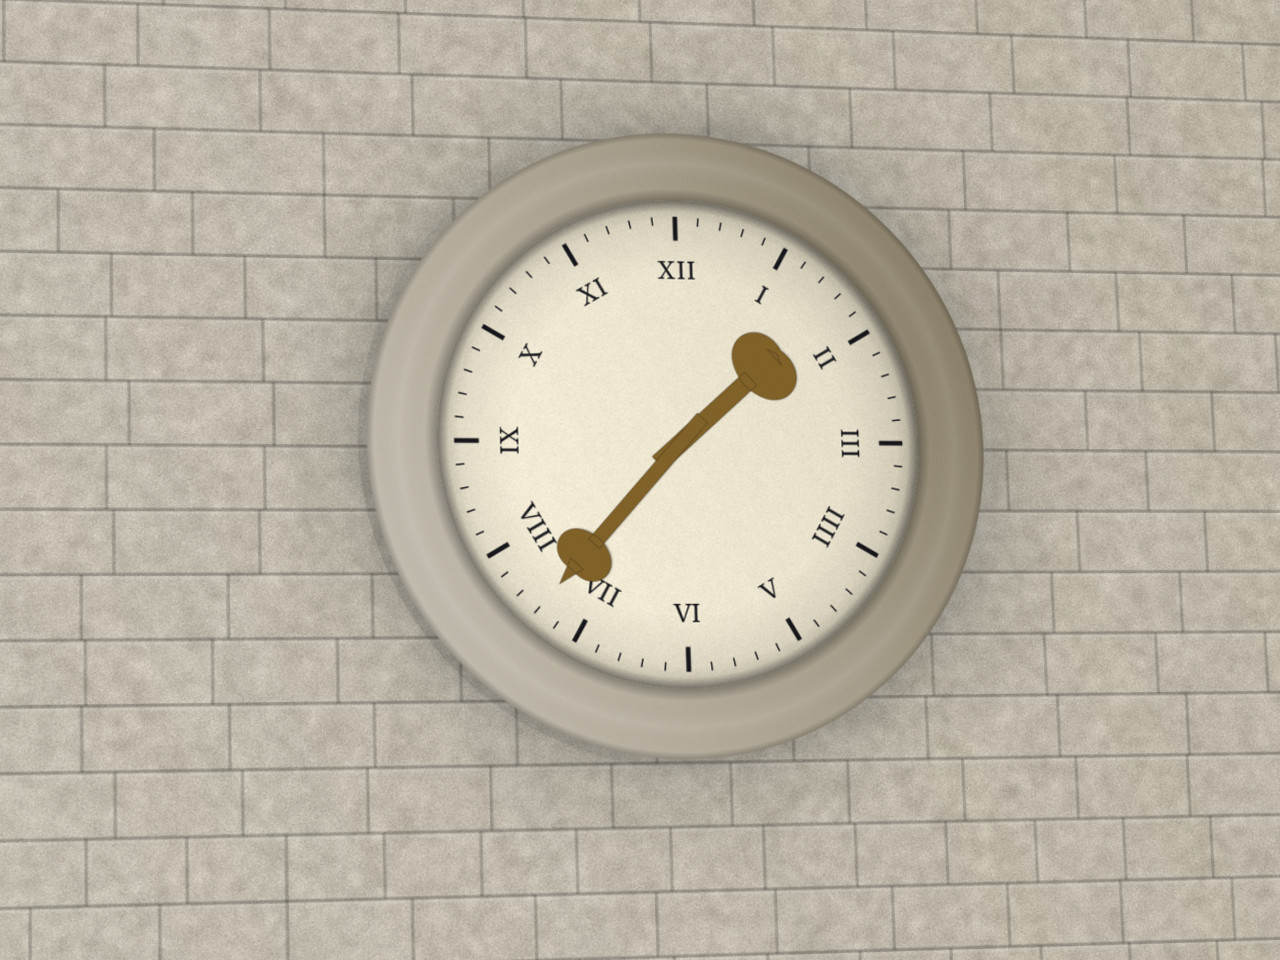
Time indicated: 1:37
